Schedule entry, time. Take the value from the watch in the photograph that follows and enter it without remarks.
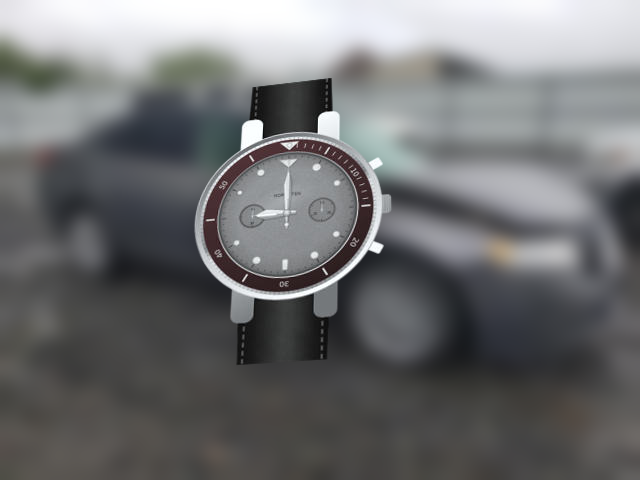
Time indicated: 9:00
